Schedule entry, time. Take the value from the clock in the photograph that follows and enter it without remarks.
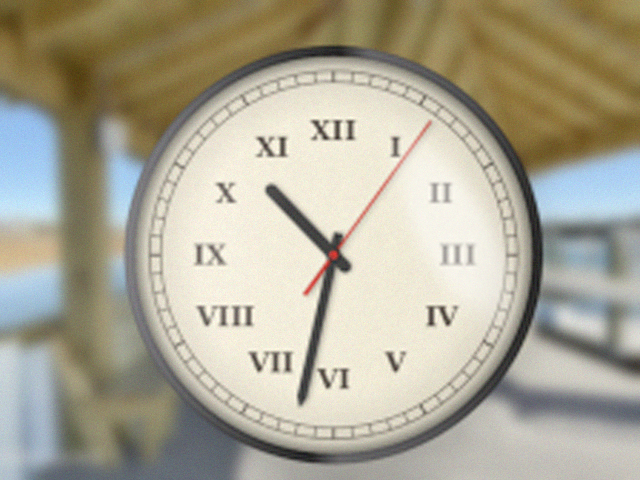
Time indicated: 10:32:06
